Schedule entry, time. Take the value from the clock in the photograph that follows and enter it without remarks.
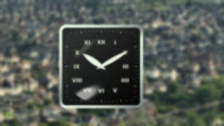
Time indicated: 10:10
